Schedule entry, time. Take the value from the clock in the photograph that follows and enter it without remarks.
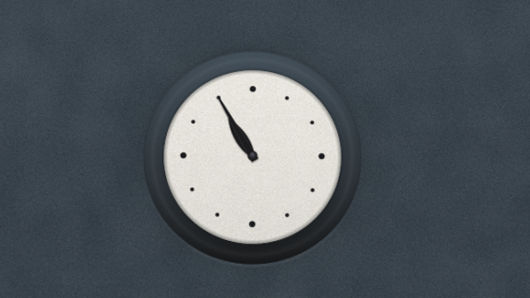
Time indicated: 10:55
